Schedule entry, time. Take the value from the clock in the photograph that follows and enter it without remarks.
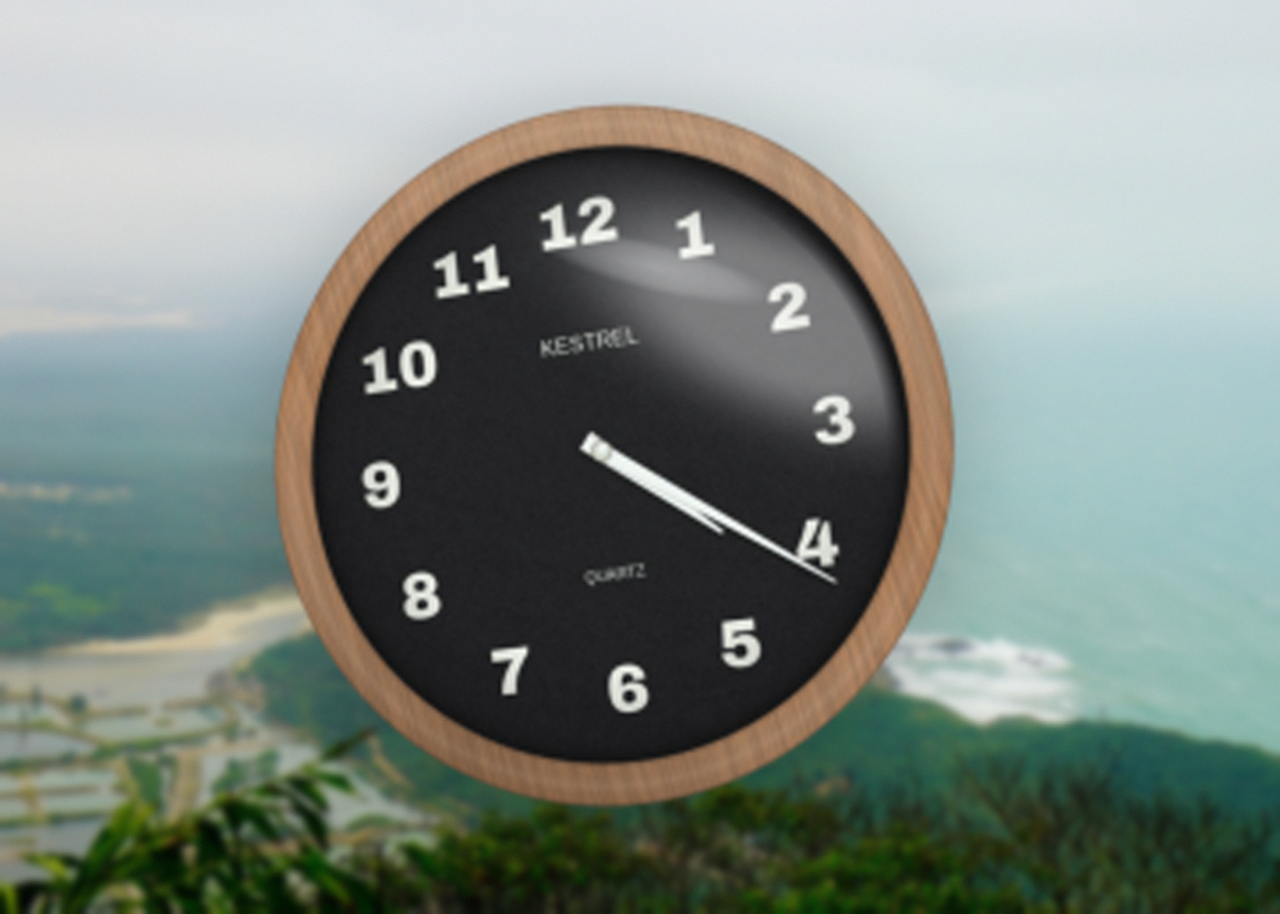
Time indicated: 4:21
